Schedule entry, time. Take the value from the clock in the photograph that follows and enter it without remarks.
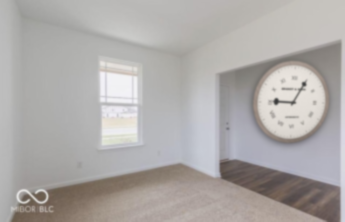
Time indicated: 9:05
